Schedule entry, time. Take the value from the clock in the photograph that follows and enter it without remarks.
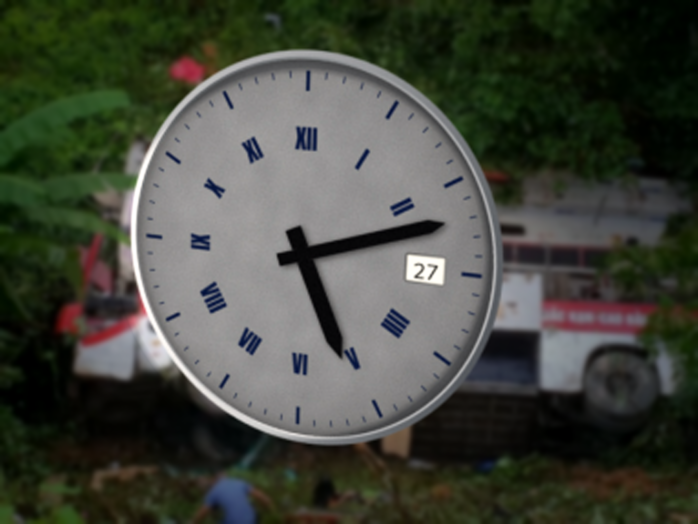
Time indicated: 5:12
